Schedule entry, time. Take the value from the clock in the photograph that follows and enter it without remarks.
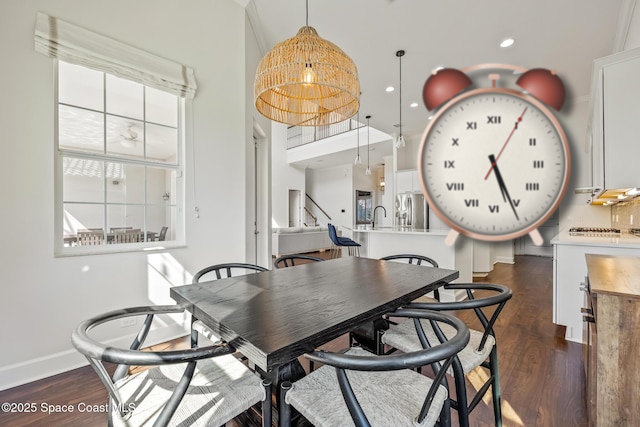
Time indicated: 5:26:05
